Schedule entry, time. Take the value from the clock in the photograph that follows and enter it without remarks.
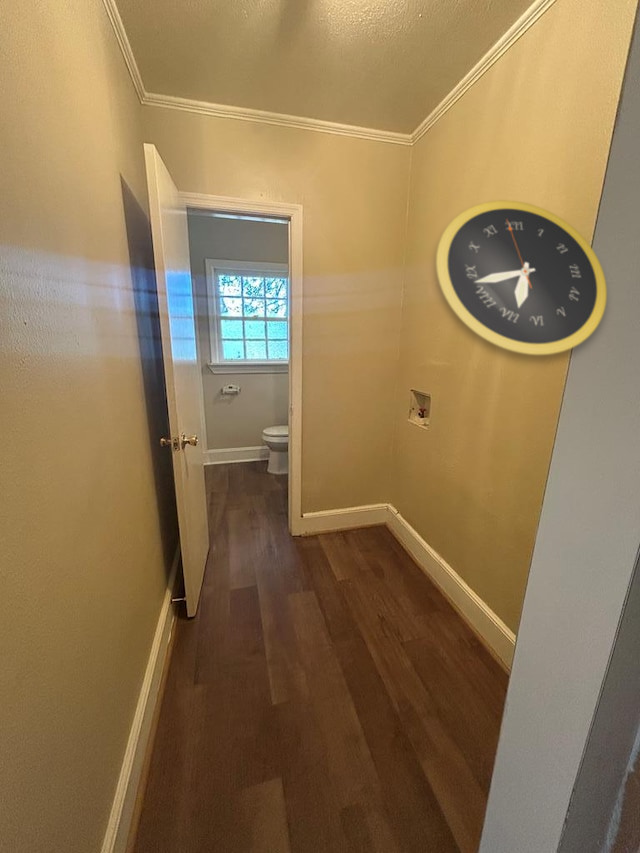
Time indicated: 6:42:59
